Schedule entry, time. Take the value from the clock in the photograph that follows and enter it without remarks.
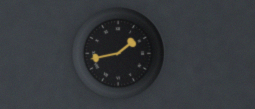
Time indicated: 1:43
